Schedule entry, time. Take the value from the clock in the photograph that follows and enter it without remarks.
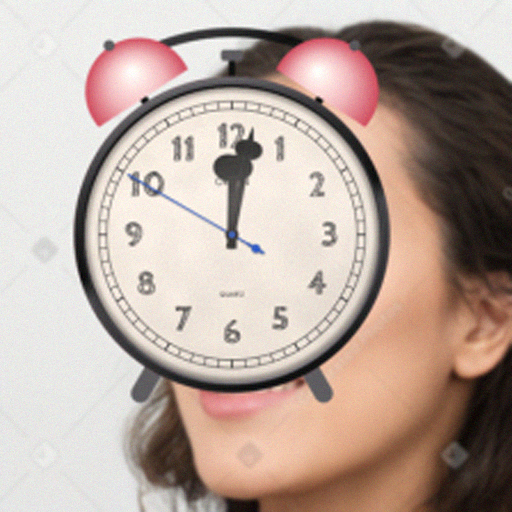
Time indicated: 12:01:50
